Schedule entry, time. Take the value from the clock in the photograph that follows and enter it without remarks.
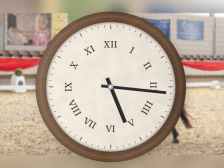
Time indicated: 5:16
